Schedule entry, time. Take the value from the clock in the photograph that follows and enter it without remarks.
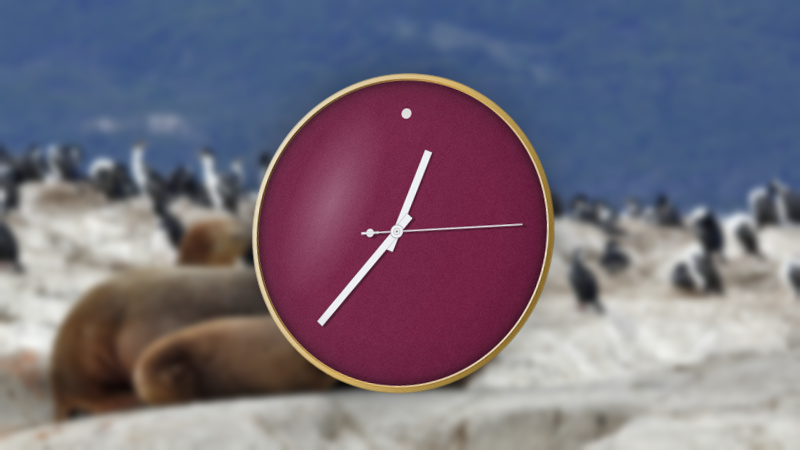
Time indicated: 12:36:14
